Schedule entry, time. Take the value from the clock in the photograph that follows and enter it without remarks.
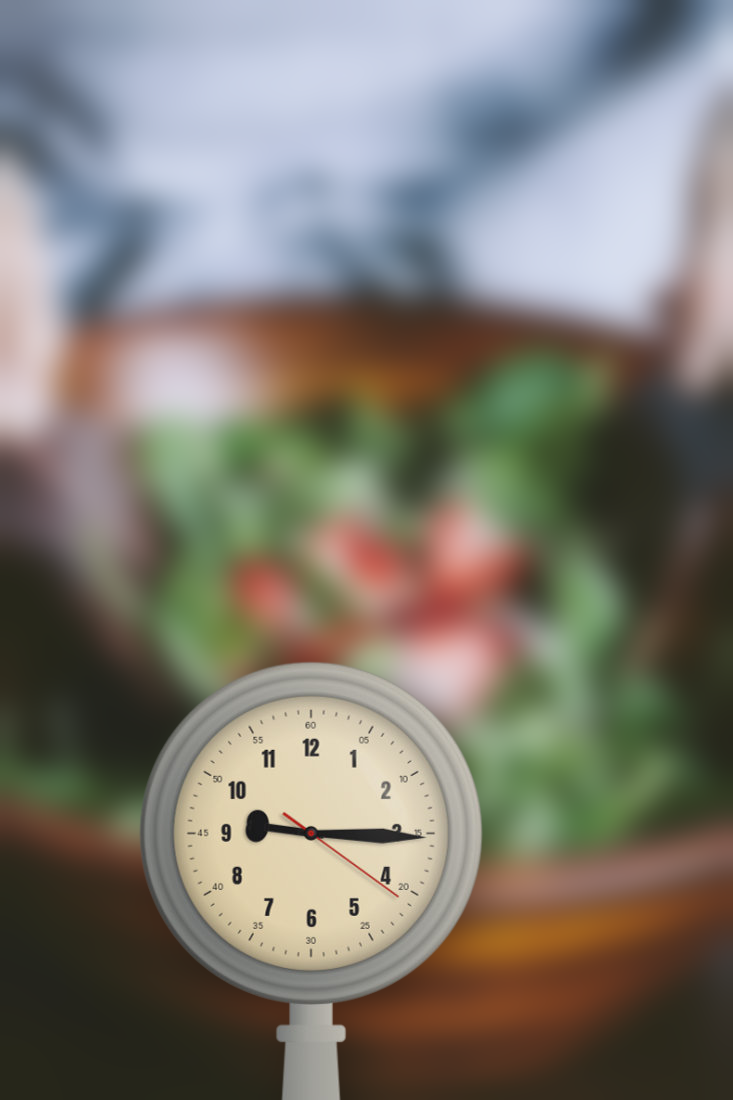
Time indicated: 9:15:21
